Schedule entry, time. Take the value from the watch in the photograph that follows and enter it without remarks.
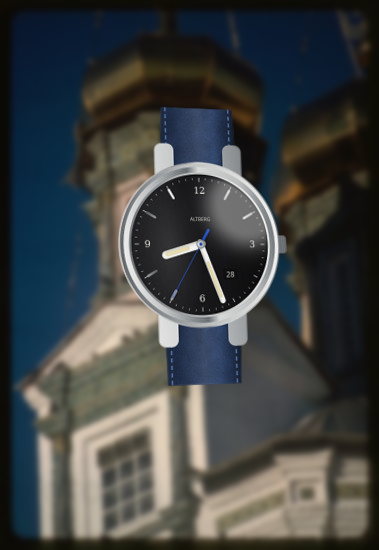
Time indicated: 8:26:35
